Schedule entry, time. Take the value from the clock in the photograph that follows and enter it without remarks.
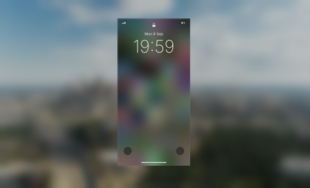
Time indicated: 19:59
